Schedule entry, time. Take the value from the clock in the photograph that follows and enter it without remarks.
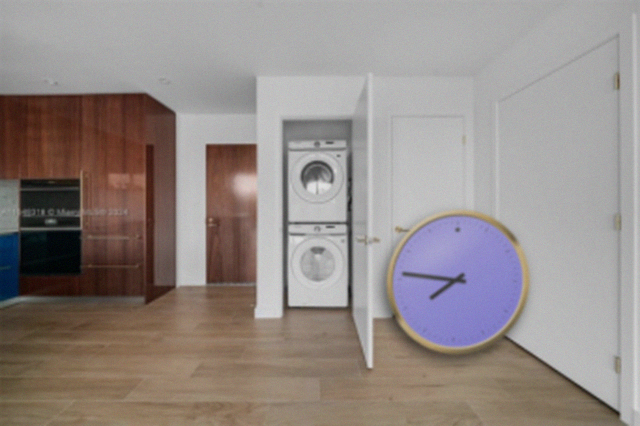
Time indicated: 7:46
